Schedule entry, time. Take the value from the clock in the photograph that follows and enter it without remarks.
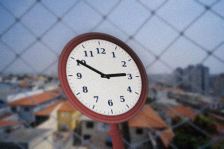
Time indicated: 2:50
